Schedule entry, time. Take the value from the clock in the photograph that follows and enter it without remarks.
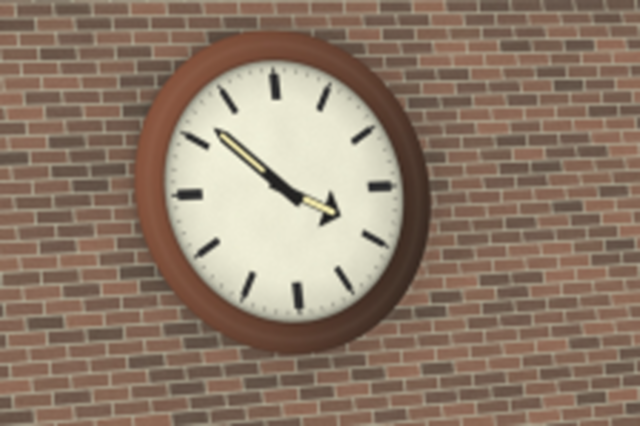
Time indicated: 3:52
